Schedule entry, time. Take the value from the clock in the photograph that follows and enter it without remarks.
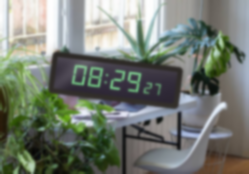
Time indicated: 8:29
